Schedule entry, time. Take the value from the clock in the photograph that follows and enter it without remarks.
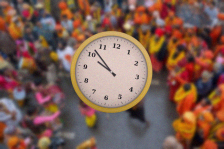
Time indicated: 9:52
